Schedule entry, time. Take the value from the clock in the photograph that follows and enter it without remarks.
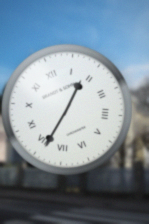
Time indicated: 1:39
